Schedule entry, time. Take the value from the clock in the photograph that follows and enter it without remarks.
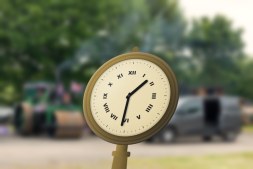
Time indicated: 1:31
